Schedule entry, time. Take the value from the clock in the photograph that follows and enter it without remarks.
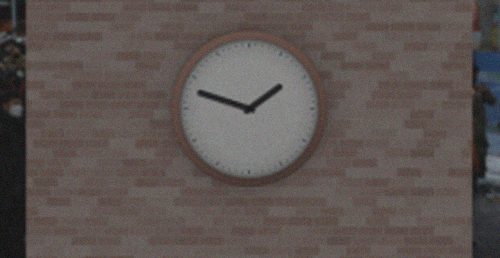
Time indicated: 1:48
